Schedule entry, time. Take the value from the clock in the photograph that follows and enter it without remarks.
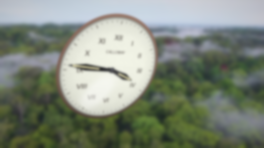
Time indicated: 3:46
